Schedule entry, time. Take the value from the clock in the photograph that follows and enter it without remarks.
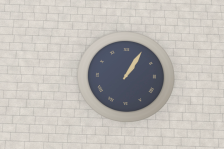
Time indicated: 1:05
